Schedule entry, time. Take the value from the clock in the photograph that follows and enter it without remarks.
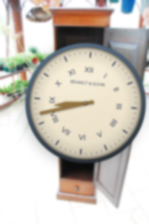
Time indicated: 8:42
